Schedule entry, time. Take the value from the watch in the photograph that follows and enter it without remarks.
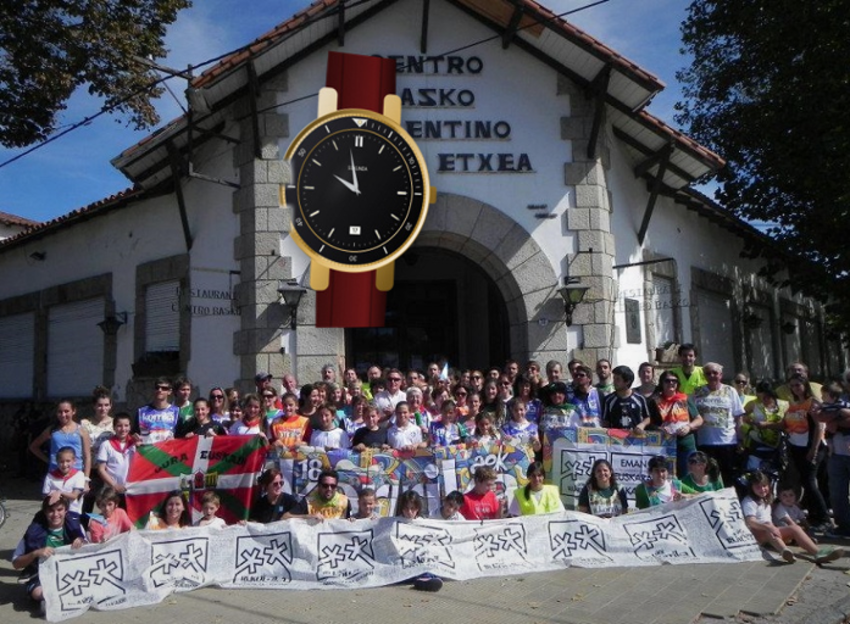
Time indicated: 9:58
